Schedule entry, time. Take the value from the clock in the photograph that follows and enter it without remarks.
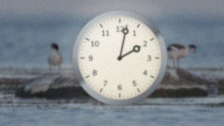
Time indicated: 2:02
